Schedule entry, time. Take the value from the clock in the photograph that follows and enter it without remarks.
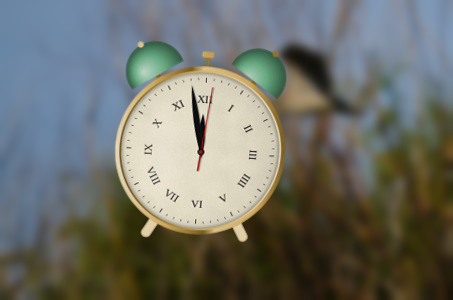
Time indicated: 11:58:01
